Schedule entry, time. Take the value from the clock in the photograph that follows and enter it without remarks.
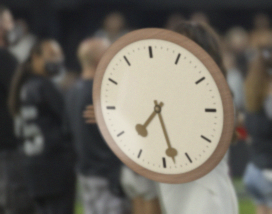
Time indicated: 7:28
